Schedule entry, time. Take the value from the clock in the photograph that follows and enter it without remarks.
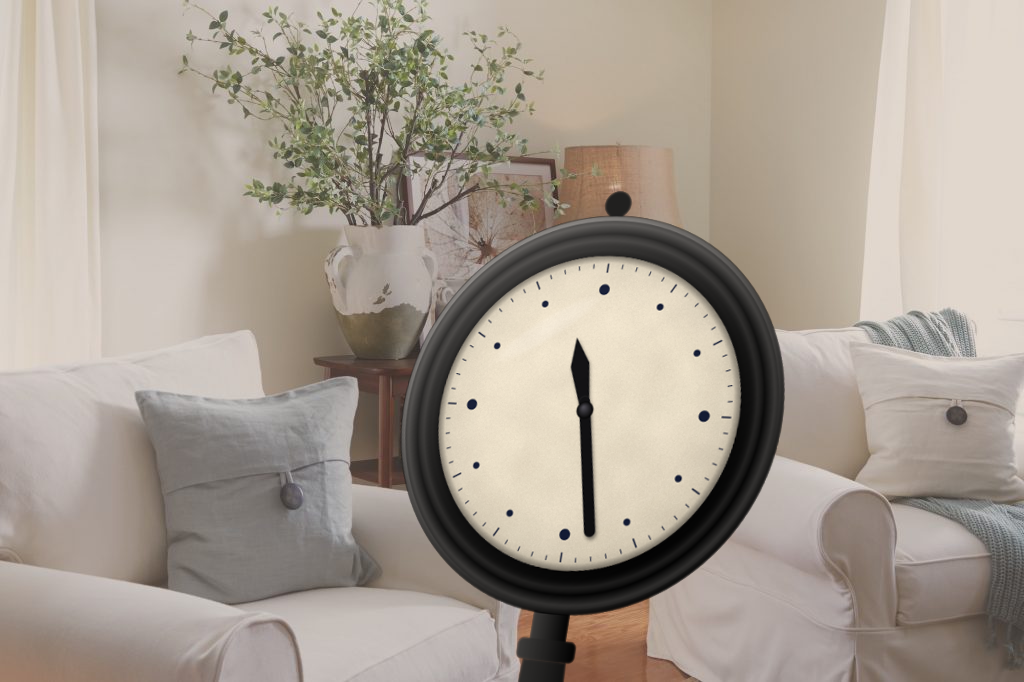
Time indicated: 11:28
